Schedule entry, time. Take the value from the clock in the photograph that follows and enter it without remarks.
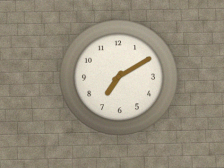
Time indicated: 7:10
